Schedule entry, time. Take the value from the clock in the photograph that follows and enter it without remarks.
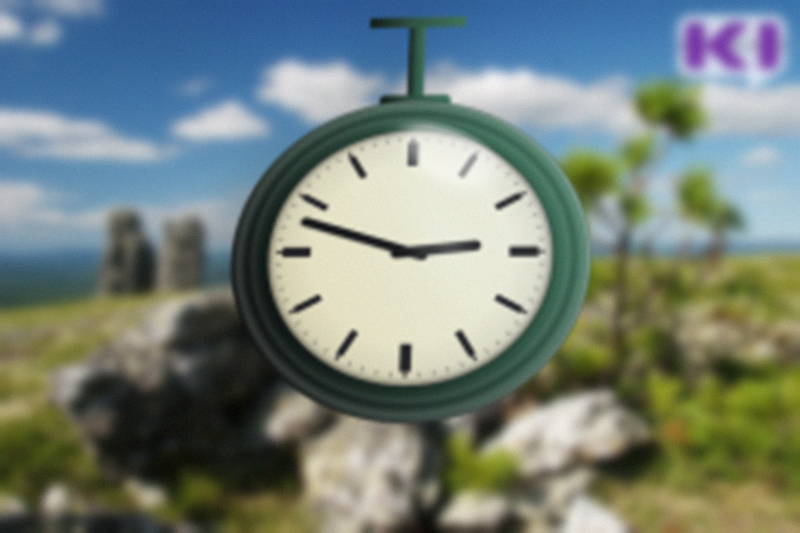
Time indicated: 2:48
